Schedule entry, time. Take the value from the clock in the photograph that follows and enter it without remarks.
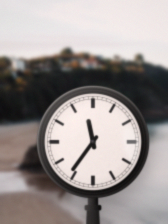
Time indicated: 11:36
